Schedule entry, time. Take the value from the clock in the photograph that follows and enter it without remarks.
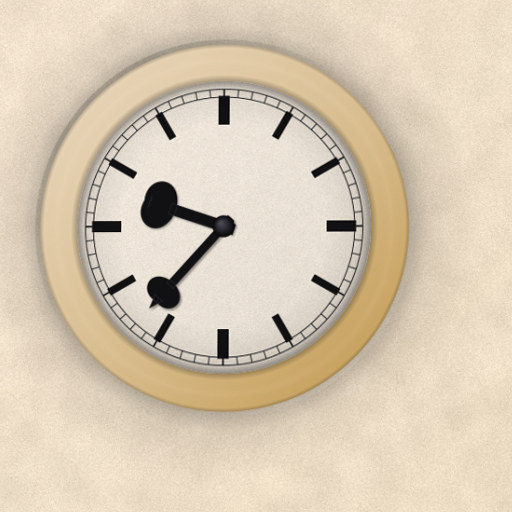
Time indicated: 9:37
